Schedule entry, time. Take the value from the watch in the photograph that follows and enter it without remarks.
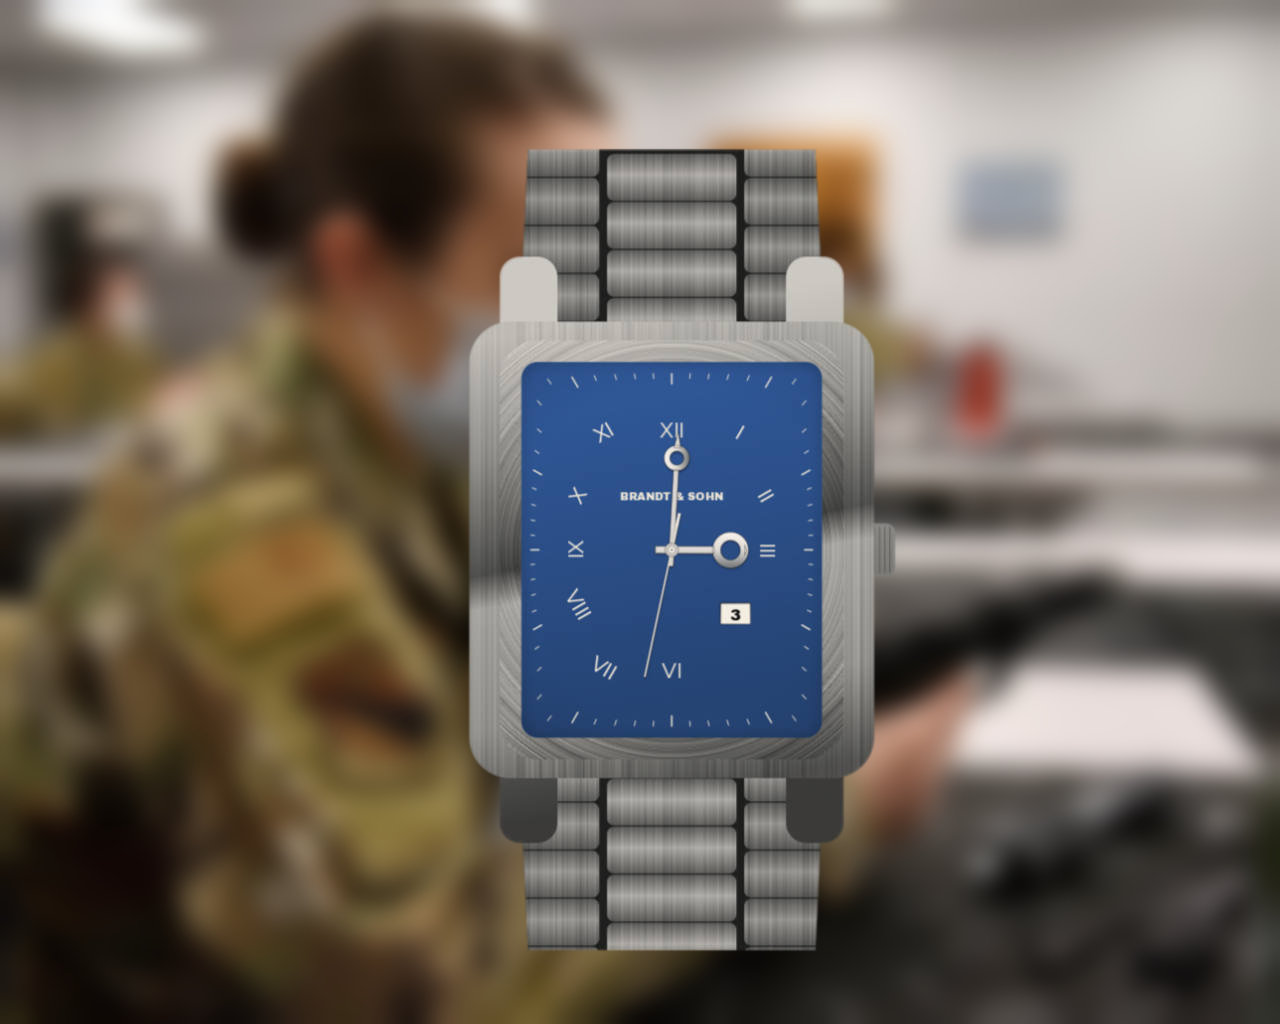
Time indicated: 3:00:32
